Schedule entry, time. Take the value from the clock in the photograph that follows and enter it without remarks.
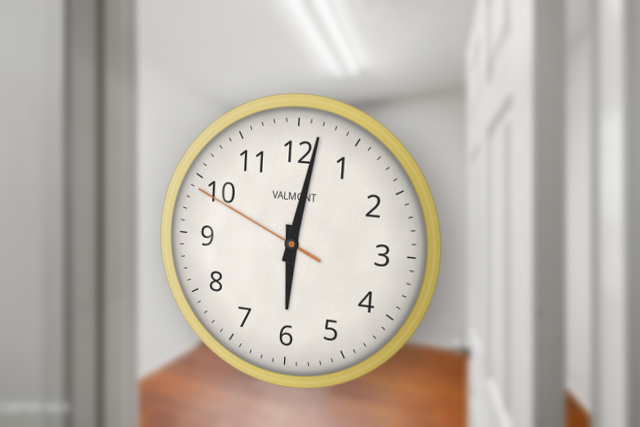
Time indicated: 6:01:49
